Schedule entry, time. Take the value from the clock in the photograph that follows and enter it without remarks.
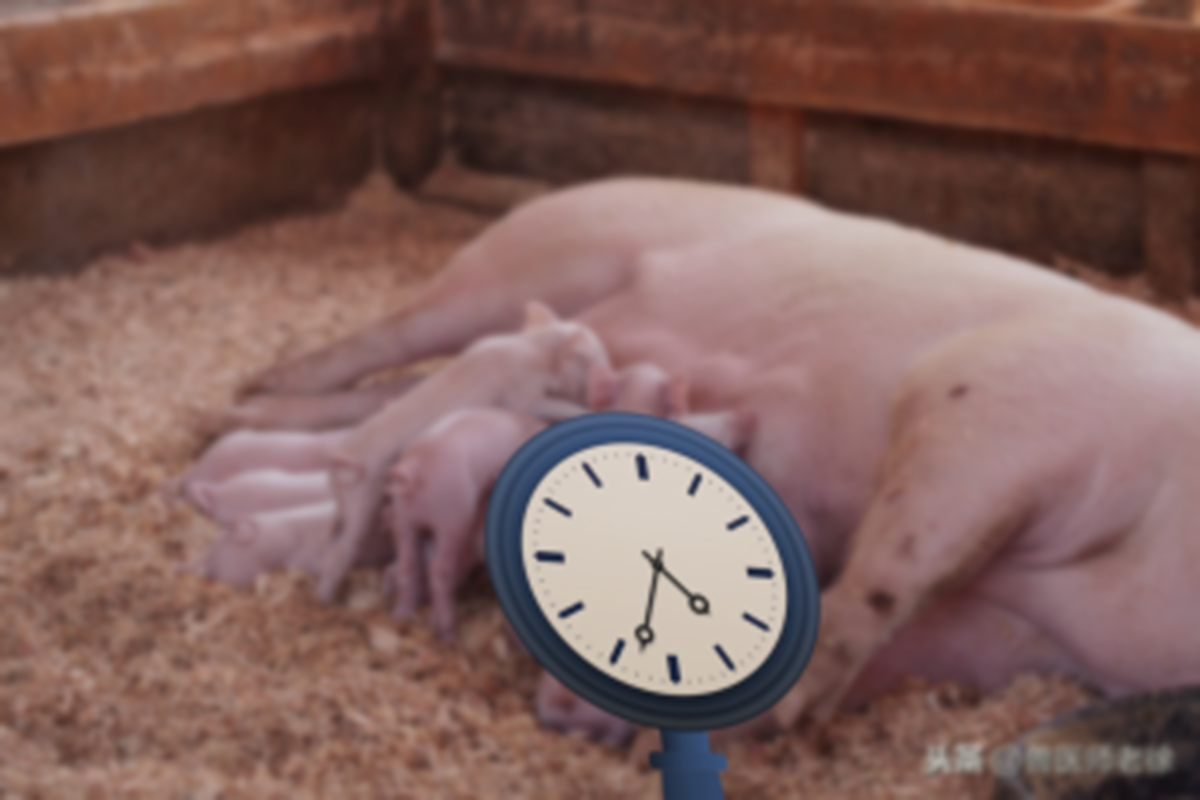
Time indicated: 4:33
